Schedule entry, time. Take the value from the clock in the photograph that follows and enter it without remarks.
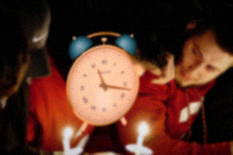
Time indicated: 11:17
